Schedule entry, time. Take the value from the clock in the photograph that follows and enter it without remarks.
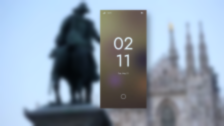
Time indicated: 2:11
